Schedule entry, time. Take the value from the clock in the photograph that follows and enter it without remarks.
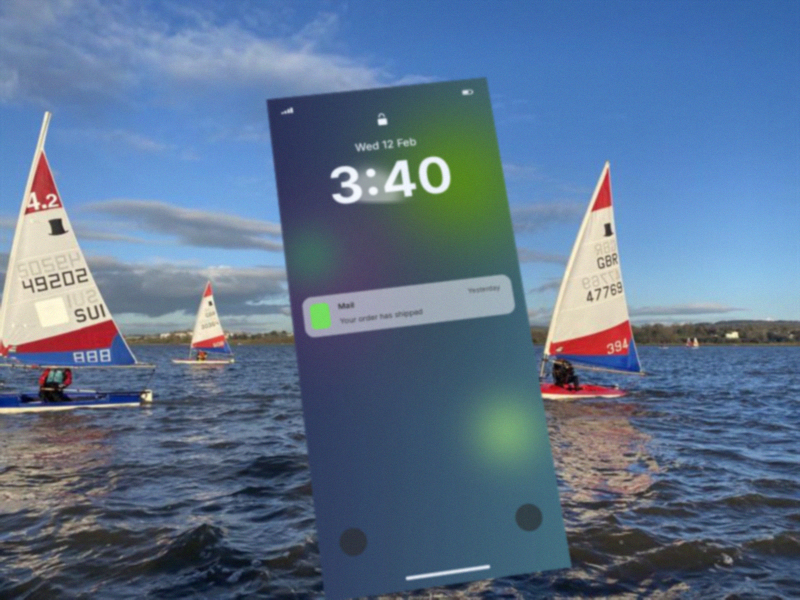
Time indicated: 3:40
